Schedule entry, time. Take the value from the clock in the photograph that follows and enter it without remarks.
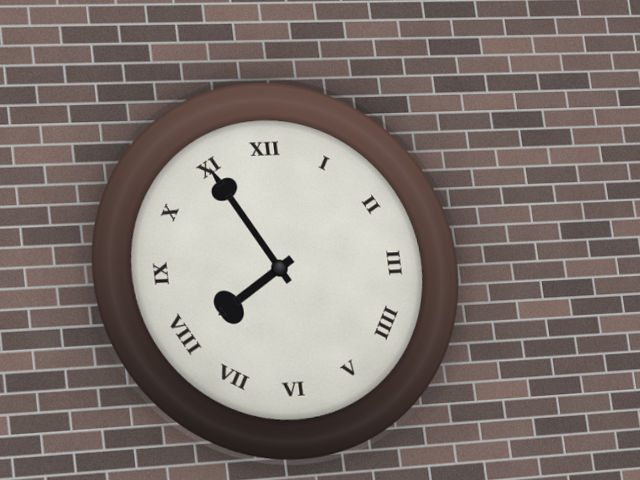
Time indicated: 7:55
